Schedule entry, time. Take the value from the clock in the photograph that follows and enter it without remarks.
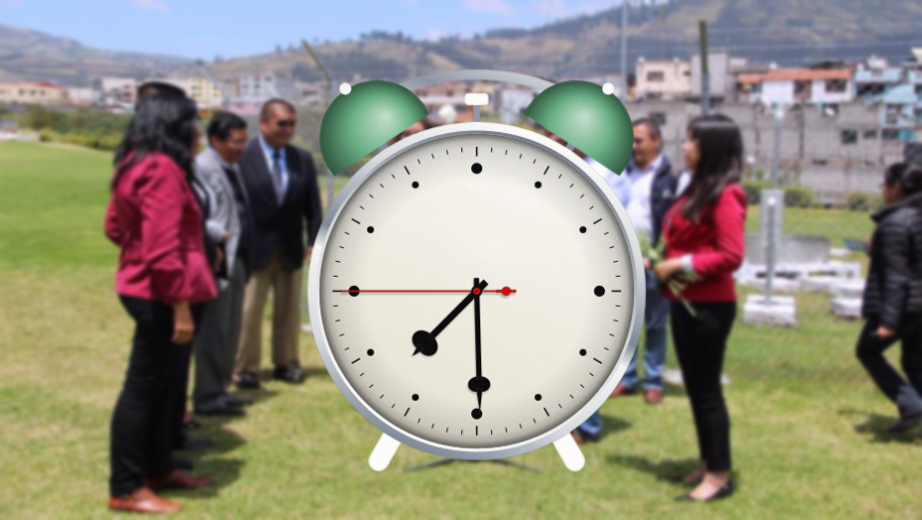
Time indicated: 7:29:45
